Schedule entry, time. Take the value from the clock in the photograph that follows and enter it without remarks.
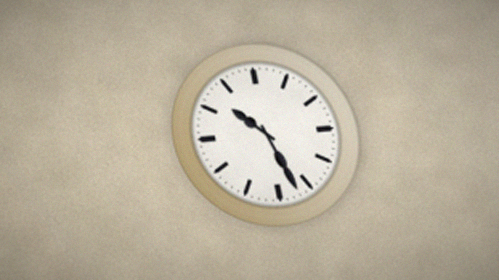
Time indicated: 10:27
